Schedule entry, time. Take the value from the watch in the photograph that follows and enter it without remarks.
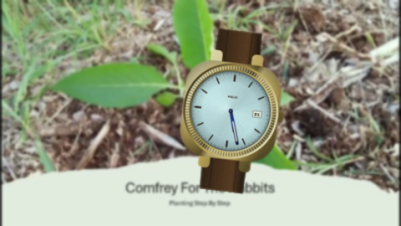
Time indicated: 5:27
